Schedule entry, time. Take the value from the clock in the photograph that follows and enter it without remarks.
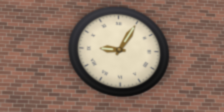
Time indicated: 9:05
